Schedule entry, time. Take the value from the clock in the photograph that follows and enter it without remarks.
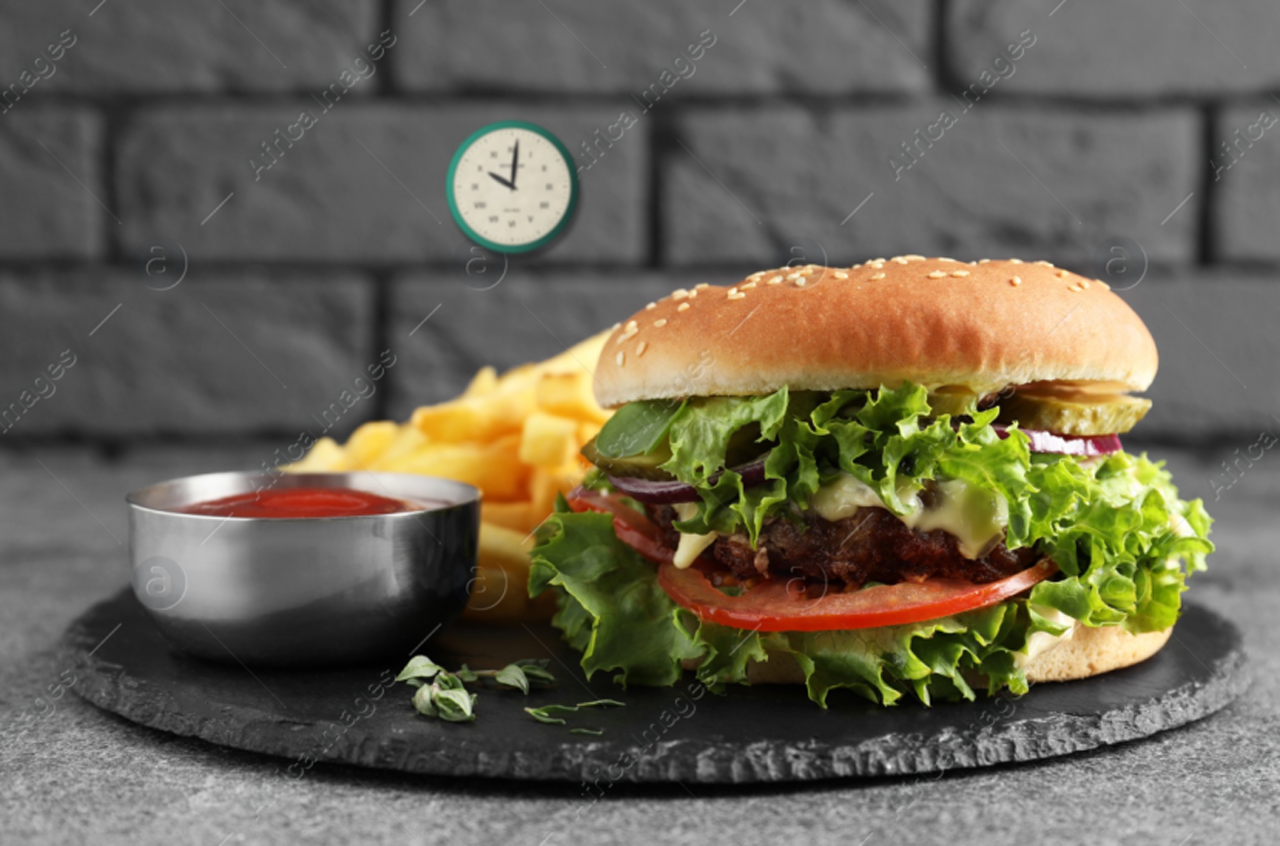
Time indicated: 10:01
